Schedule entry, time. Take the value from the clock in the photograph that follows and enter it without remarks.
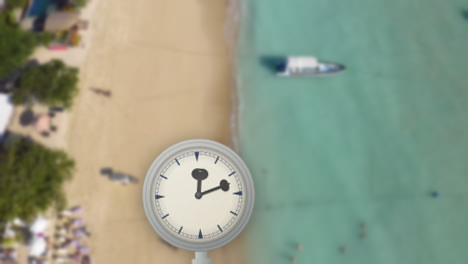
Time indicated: 12:12
